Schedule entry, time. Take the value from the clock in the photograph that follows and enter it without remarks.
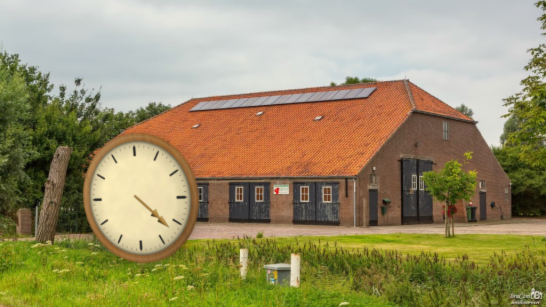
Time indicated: 4:22
